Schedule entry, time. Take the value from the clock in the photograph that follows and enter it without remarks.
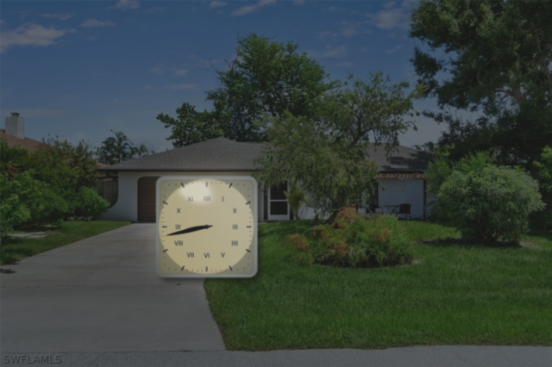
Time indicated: 8:43
